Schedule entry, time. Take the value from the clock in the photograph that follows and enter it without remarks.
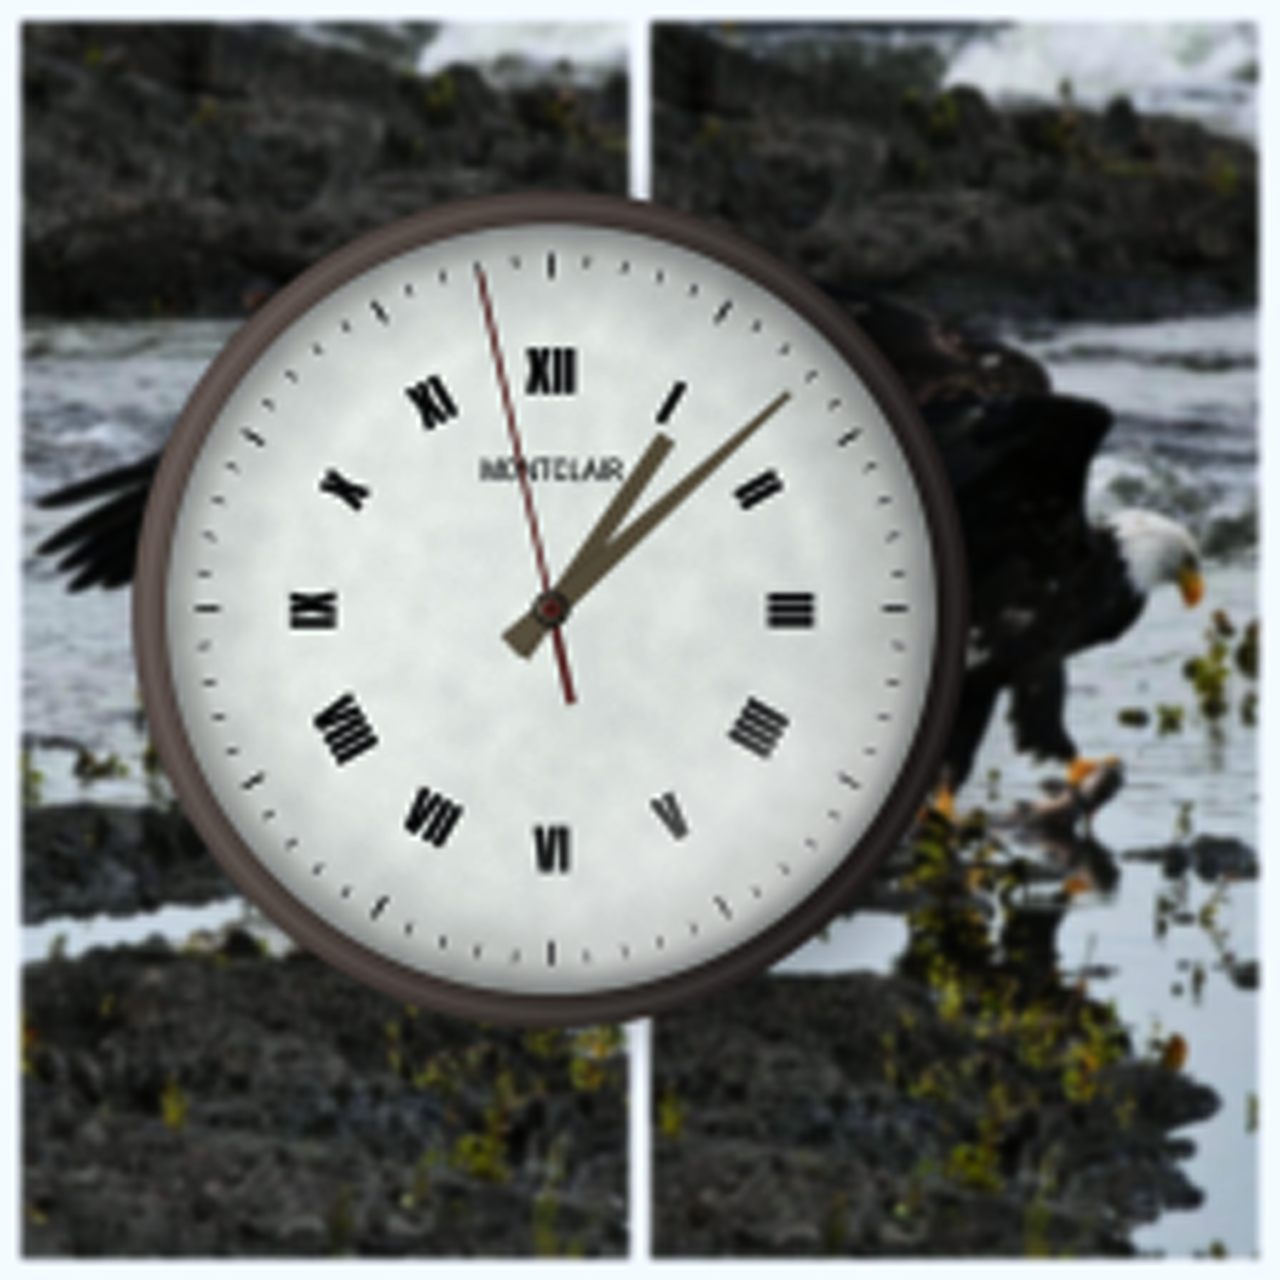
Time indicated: 1:07:58
